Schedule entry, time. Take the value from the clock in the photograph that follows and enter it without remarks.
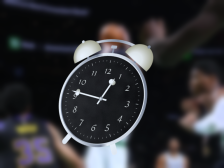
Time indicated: 12:46
